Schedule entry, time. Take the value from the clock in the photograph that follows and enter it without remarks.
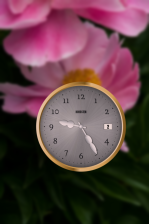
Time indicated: 9:25
